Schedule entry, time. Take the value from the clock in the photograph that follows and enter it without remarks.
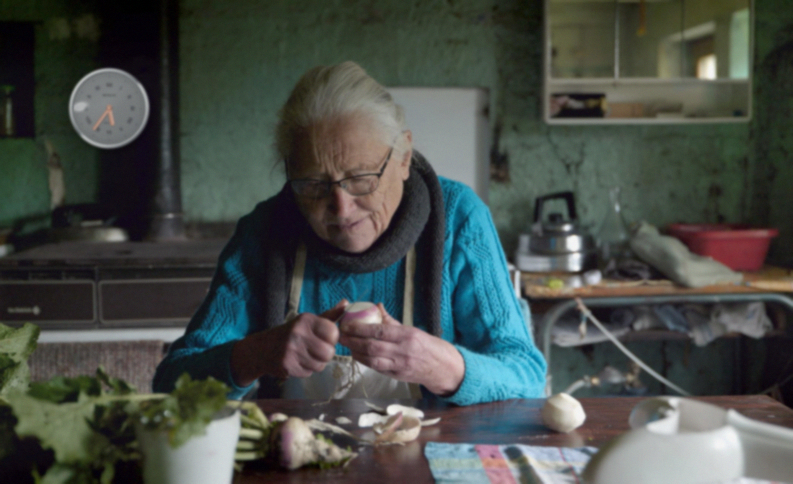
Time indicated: 5:36
